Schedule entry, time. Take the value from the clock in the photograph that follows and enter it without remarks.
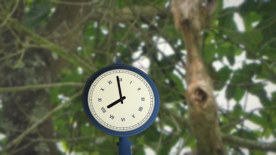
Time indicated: 7:59
